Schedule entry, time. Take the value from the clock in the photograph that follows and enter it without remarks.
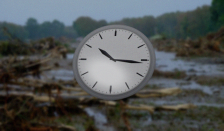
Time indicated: 10:16
